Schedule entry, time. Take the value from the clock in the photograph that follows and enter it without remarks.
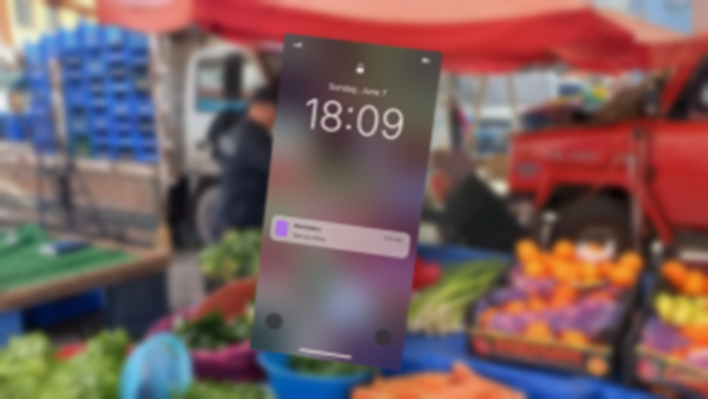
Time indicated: 18:09
